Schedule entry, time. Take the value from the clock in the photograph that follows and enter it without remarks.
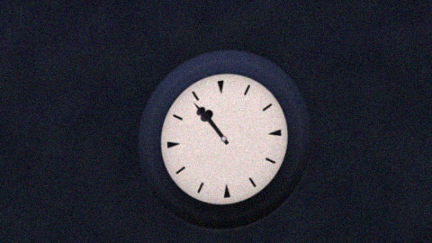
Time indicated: 10:54
